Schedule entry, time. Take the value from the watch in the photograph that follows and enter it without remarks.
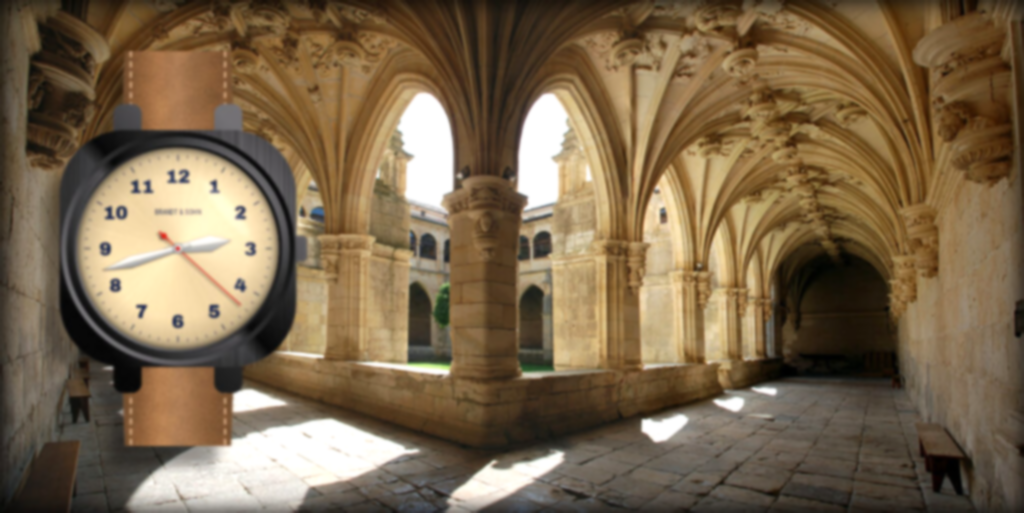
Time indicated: 2:42:22
